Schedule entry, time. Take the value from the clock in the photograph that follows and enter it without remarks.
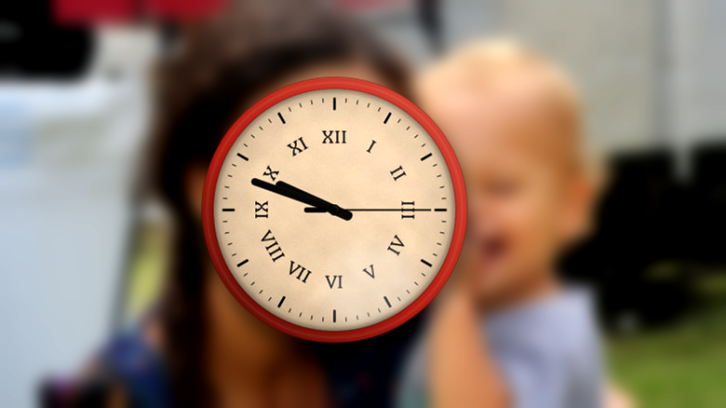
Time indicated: 9:48:15
